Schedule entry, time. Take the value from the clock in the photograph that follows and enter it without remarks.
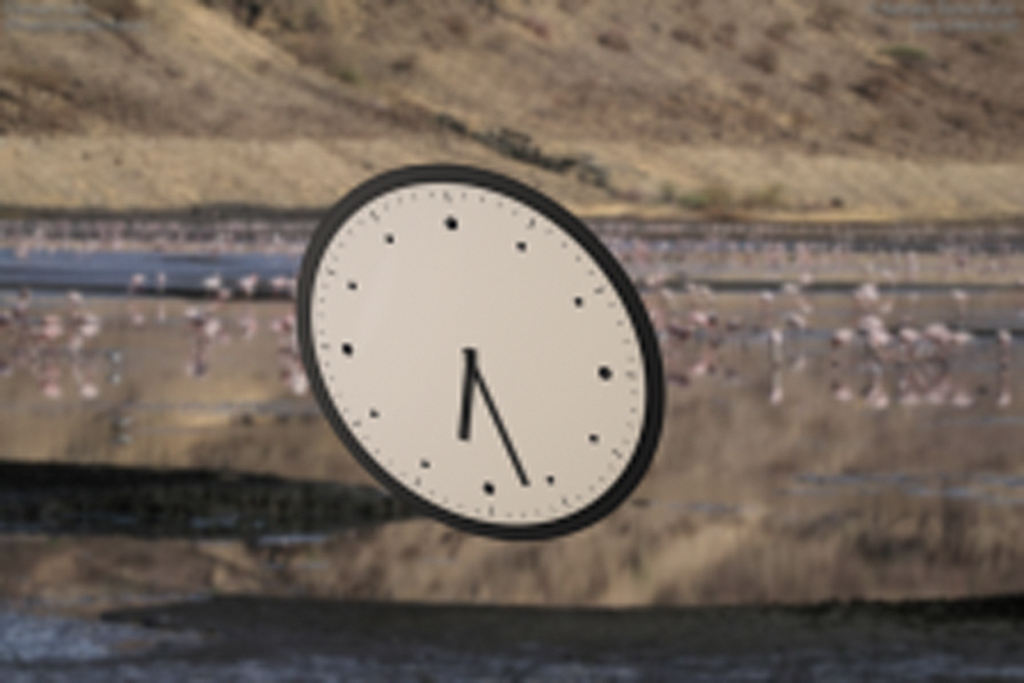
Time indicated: 6:27
